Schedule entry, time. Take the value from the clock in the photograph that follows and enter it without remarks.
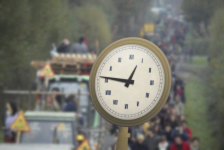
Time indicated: 12:46
